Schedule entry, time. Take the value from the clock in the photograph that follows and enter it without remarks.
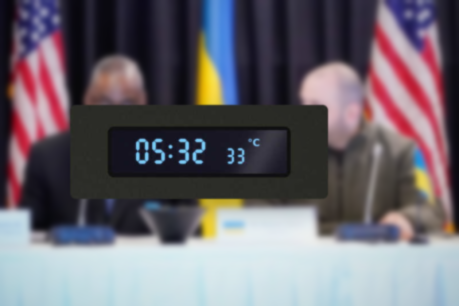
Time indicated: 5:32
